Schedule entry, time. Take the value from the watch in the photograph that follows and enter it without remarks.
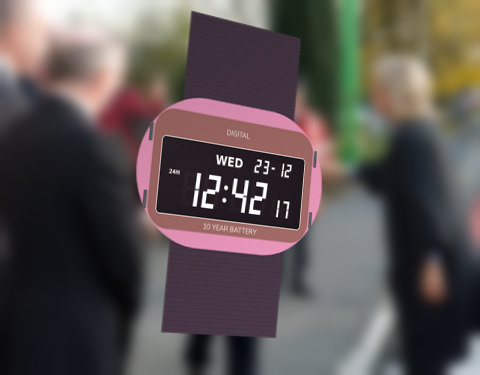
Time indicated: 12:42:17
